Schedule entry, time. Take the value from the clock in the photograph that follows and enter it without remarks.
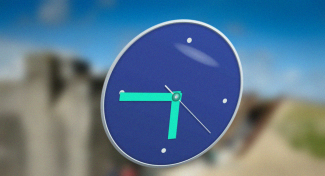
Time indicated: 5:44:21
